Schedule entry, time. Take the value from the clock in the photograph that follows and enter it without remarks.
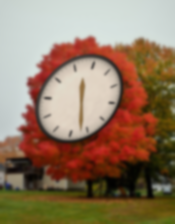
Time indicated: 11:27
